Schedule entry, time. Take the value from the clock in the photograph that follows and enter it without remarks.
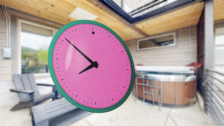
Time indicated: 7:51
